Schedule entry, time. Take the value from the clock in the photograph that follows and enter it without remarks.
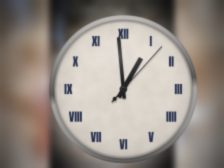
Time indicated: 12:59:07
